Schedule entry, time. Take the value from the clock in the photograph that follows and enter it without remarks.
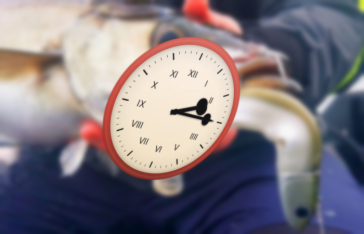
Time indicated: 2:15
